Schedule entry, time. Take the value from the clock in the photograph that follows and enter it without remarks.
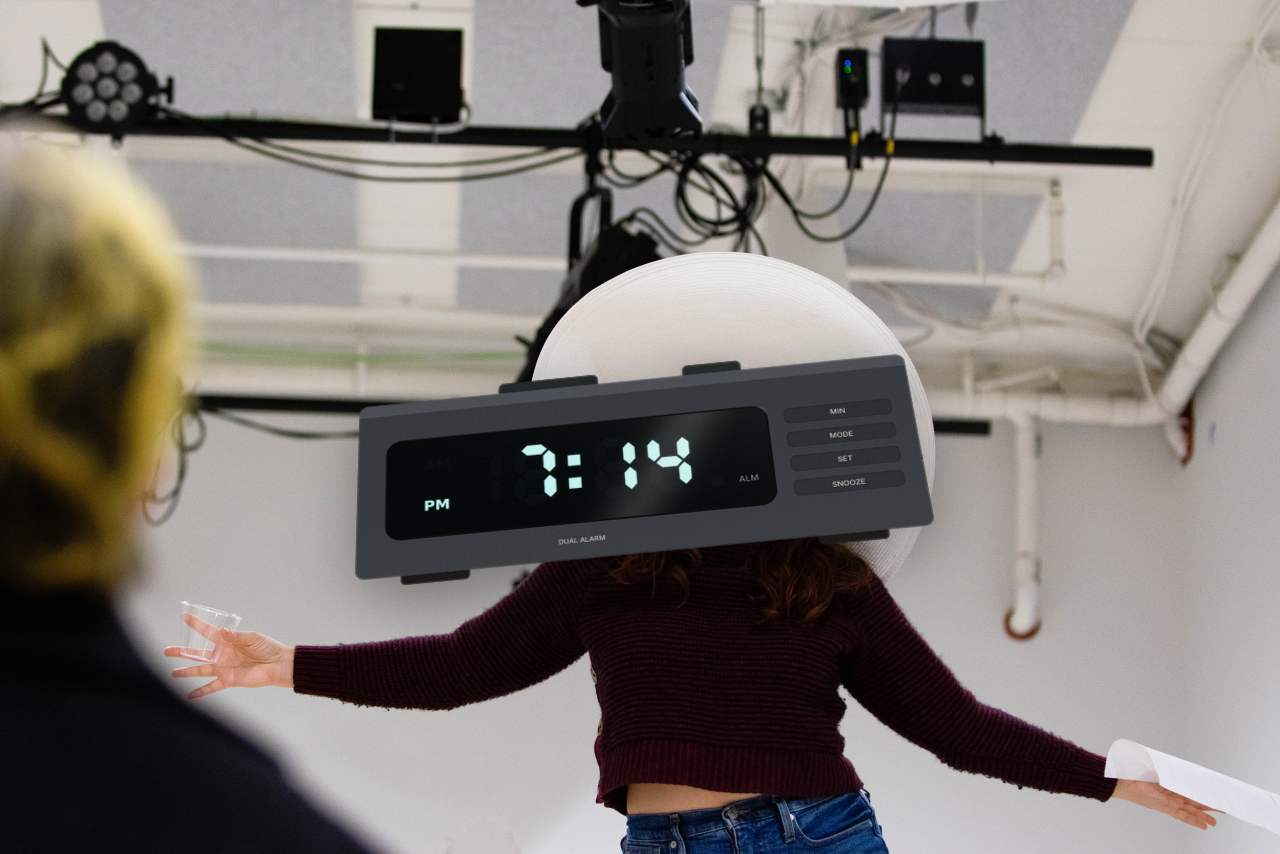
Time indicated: 7:14
